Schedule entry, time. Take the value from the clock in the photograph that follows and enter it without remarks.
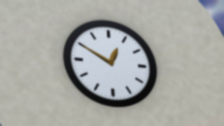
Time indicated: 12:50
